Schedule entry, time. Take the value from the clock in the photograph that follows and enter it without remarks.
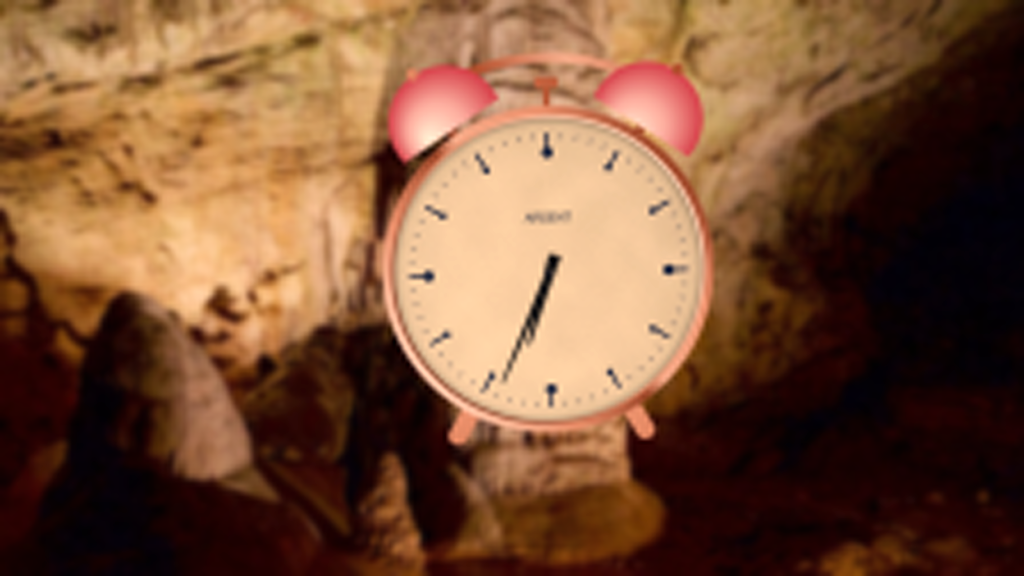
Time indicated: 6:34
